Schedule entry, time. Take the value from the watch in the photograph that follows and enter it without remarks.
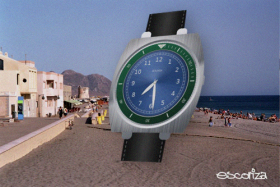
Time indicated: 7:29
